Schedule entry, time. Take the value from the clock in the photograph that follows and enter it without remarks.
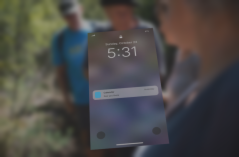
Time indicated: 5:31
